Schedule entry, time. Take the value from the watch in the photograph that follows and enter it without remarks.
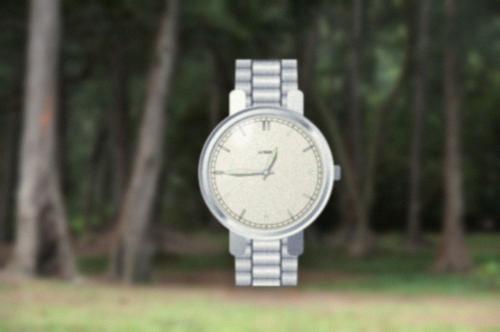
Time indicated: 12:45
